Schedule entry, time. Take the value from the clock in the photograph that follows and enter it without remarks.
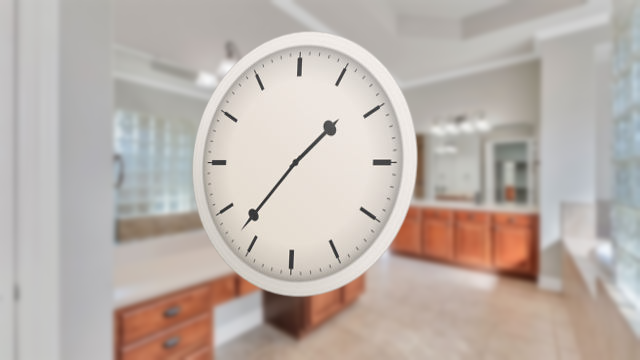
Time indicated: 1:37
